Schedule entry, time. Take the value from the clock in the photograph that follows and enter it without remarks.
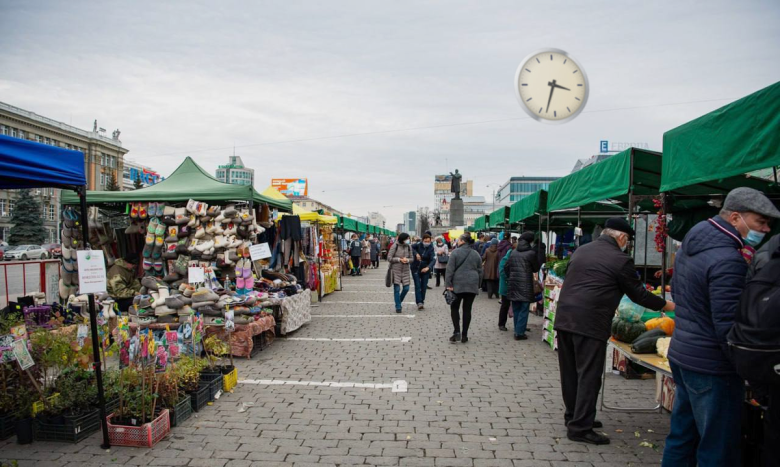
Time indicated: 3:33
